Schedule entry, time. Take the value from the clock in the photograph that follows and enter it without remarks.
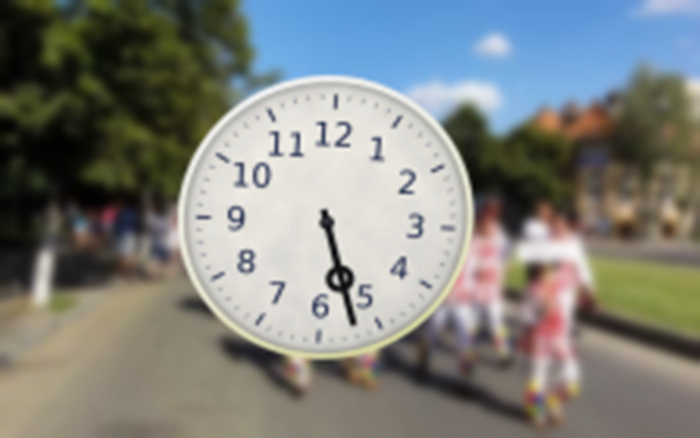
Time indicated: 5:27
